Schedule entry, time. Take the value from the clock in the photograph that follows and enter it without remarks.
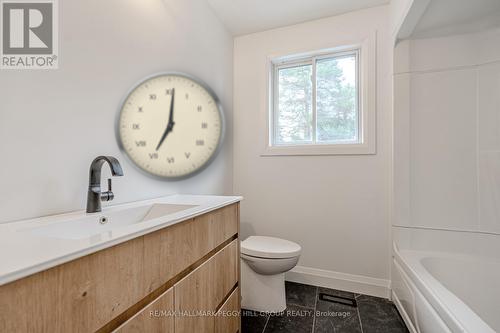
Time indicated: 7:01
